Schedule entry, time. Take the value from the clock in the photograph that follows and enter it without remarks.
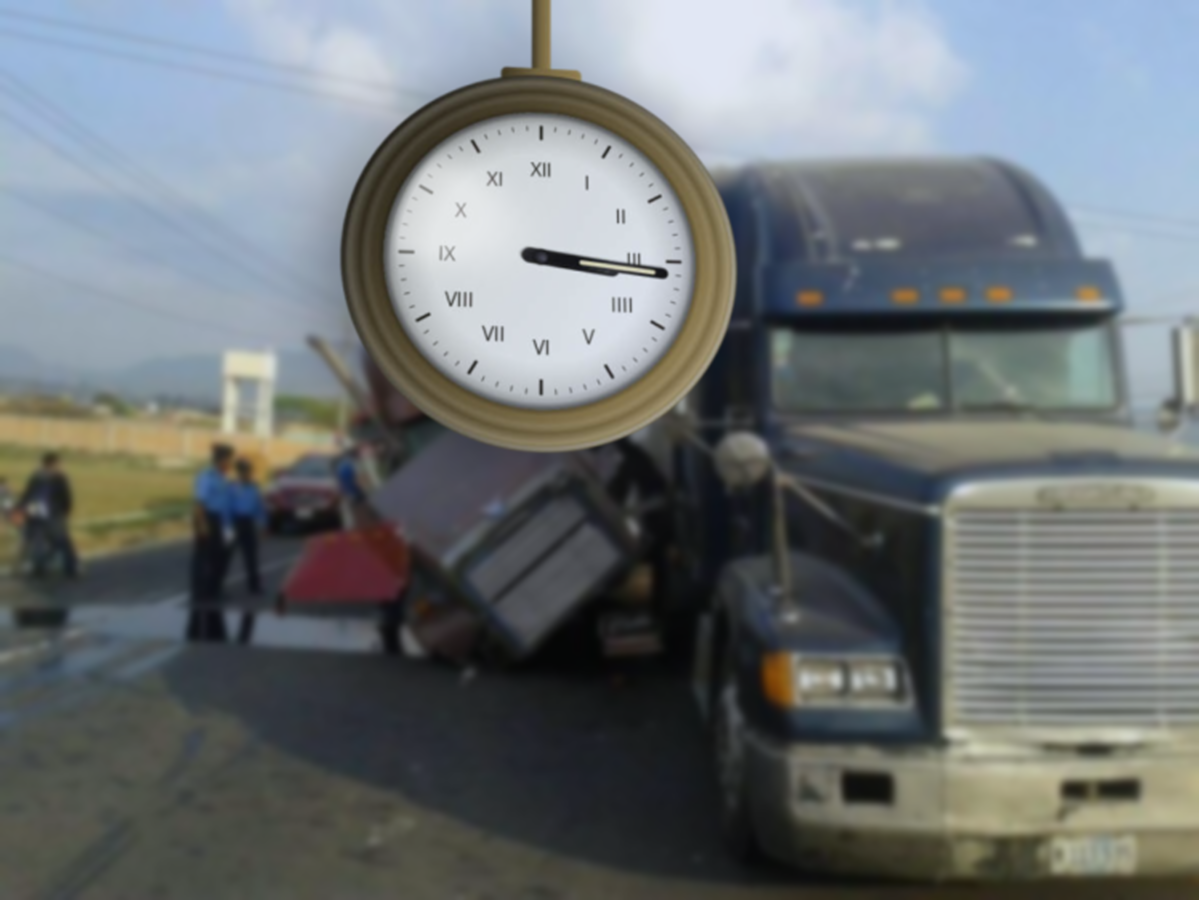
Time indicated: 3:16
